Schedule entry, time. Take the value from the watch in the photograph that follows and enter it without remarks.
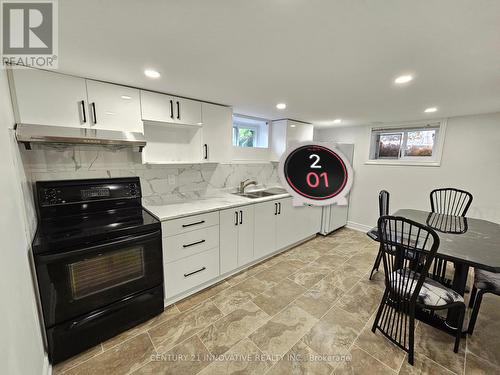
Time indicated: 2:01
